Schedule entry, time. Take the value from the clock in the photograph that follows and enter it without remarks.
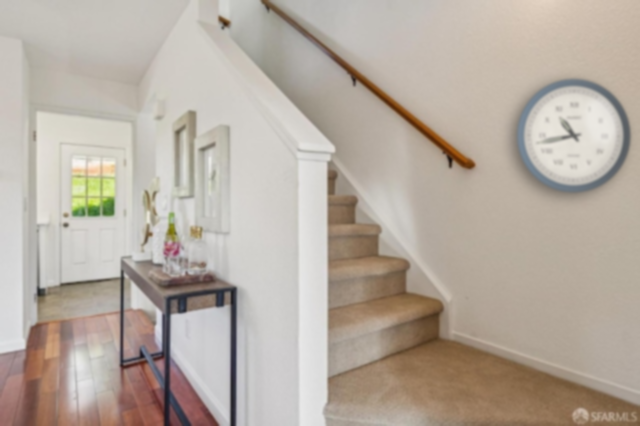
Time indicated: 10:43
